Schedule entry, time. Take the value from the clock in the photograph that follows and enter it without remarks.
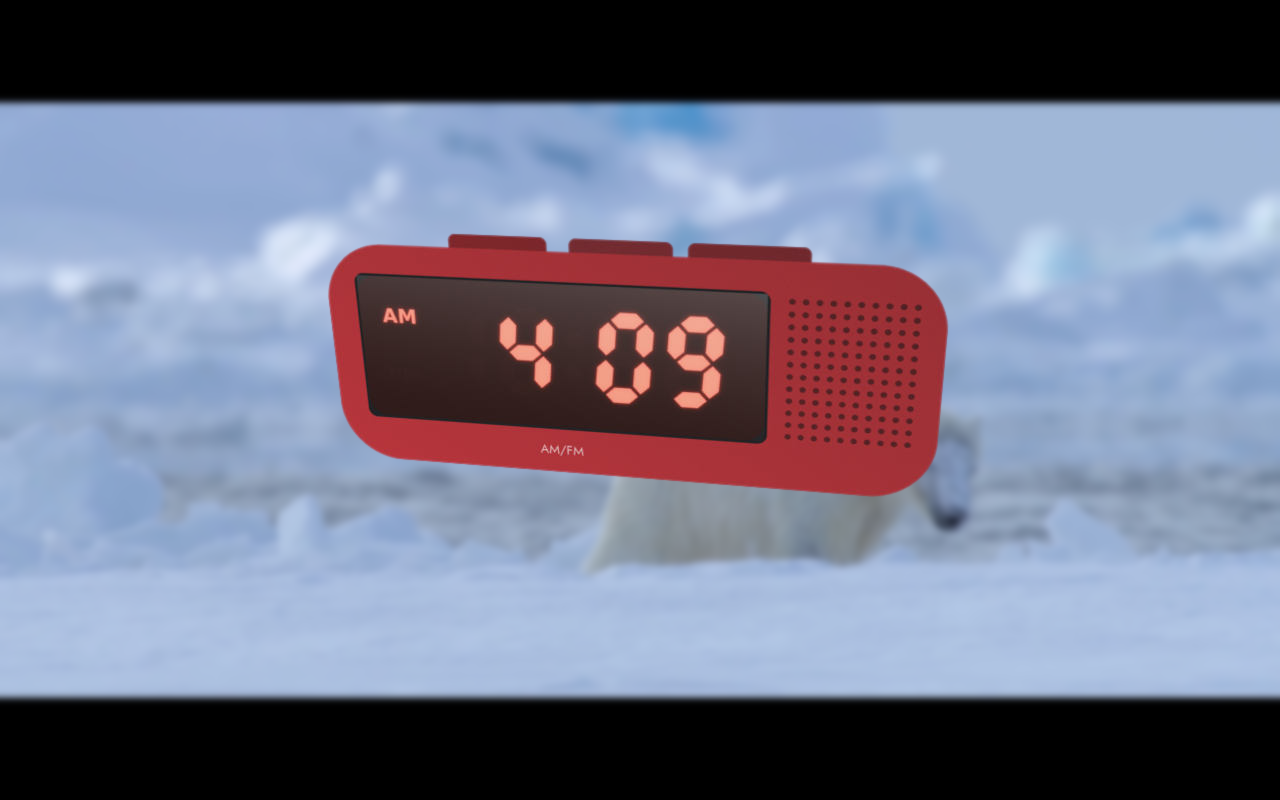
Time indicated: 4:09
